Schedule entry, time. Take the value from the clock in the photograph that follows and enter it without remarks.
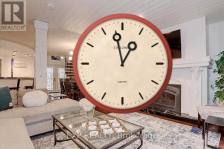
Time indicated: 12:58
